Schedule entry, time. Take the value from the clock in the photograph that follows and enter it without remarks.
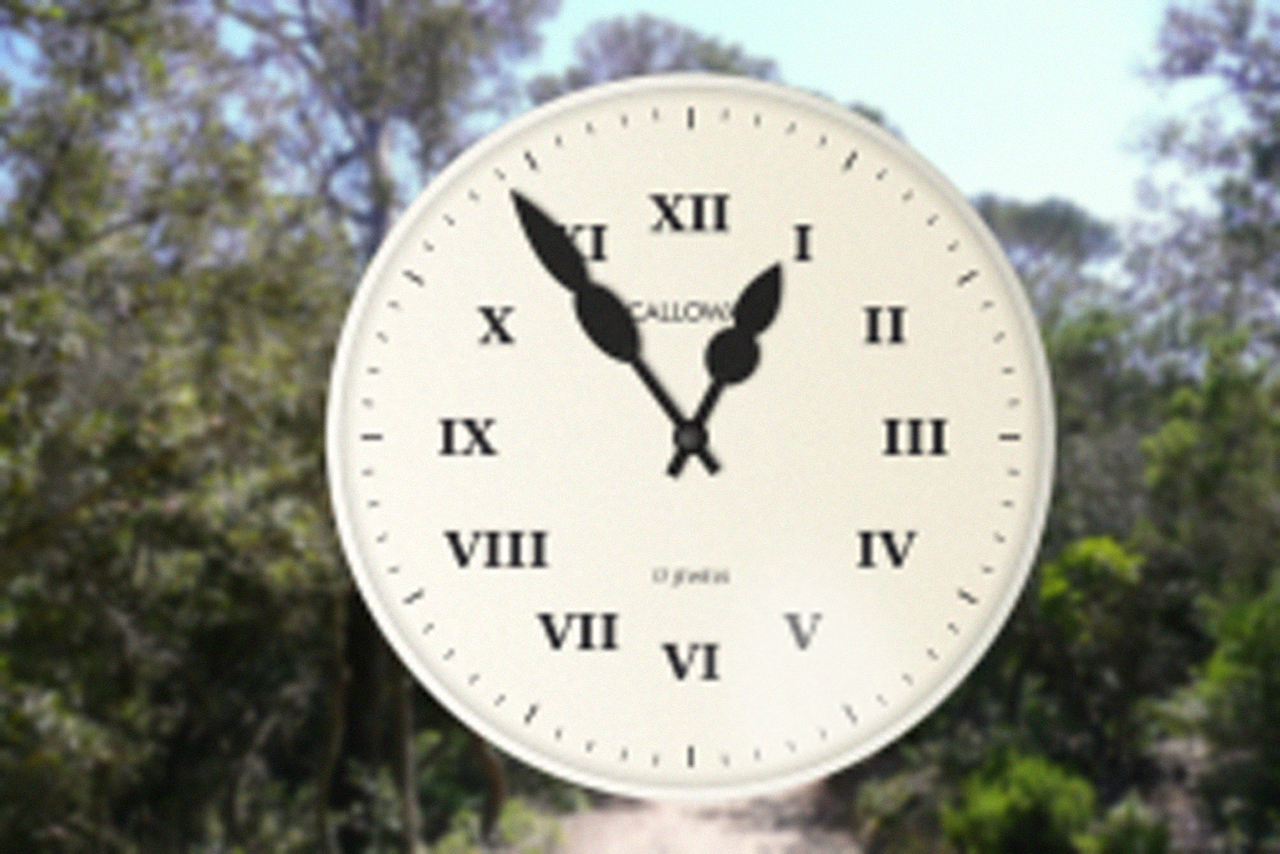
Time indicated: 12:54
